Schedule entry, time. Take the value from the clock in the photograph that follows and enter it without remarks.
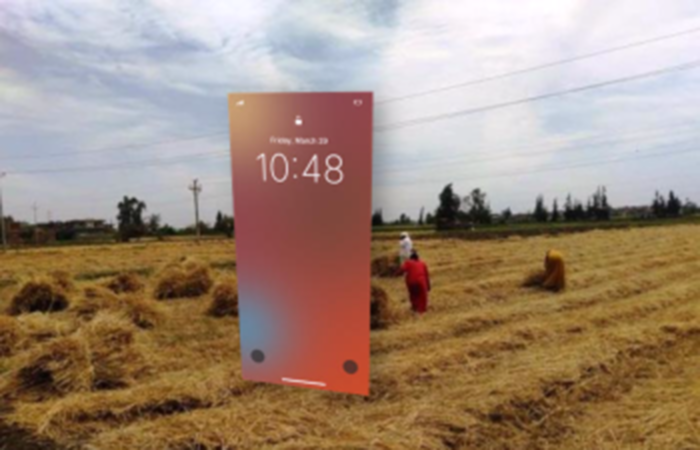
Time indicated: 10:48
